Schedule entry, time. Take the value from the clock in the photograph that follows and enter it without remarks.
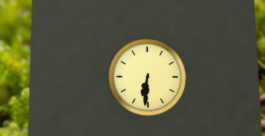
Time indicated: 6:31
